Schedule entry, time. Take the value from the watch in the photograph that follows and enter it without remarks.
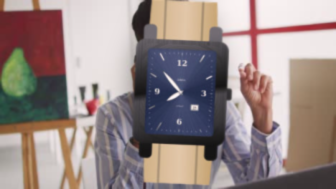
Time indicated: 7:53
